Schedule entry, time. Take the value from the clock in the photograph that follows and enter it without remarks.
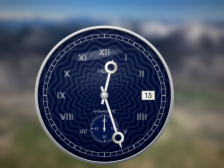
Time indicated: 12:27
